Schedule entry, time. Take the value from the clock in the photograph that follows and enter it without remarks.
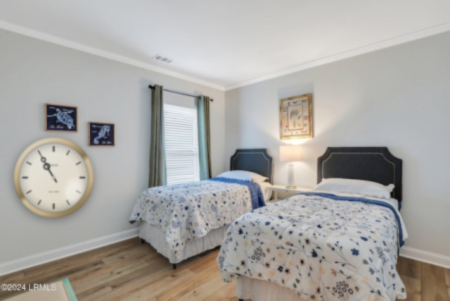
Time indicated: 10:55
